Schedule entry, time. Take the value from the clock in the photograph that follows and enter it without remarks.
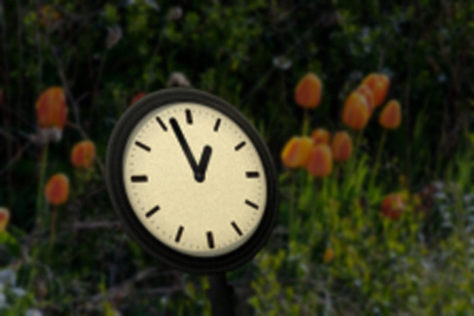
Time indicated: 12:57
